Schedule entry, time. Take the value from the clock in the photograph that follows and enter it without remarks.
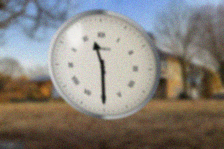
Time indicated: 11:30
